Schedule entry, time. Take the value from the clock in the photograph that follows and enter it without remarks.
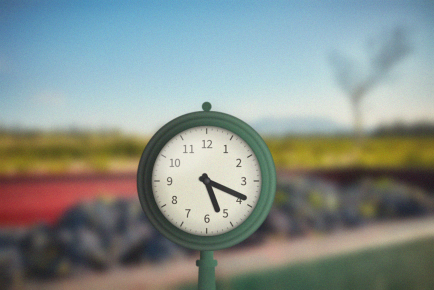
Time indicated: 5:19
